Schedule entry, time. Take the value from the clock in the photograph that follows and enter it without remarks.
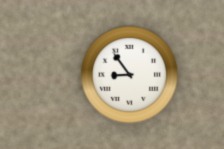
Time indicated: 8:54
